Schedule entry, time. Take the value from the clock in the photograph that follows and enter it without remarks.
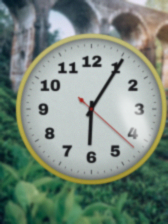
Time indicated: 6:05:22
